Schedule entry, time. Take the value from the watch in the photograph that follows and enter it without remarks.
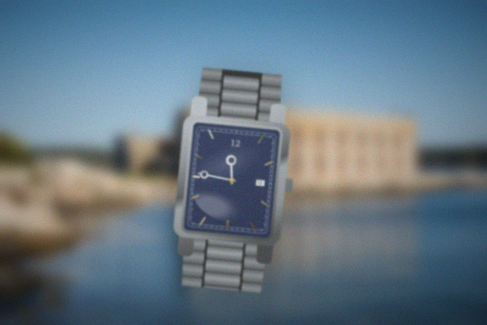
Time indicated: 11:46
